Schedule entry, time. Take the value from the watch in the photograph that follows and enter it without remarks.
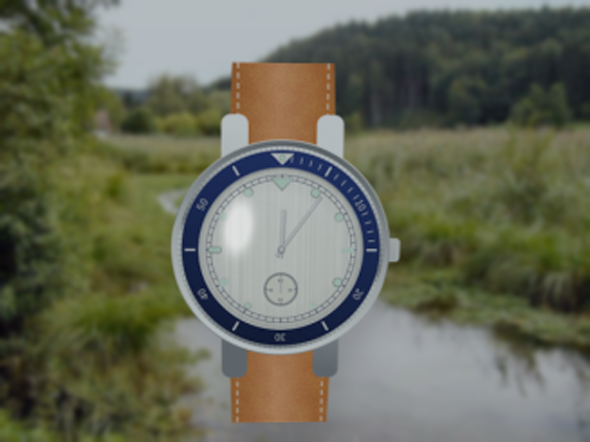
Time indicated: 12:06
